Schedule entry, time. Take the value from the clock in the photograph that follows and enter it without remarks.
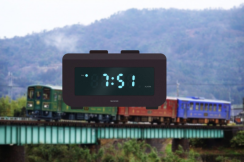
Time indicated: 7:51
